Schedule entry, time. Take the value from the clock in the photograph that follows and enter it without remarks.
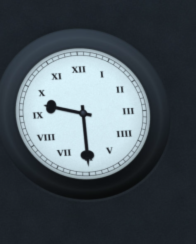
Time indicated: 9:30
